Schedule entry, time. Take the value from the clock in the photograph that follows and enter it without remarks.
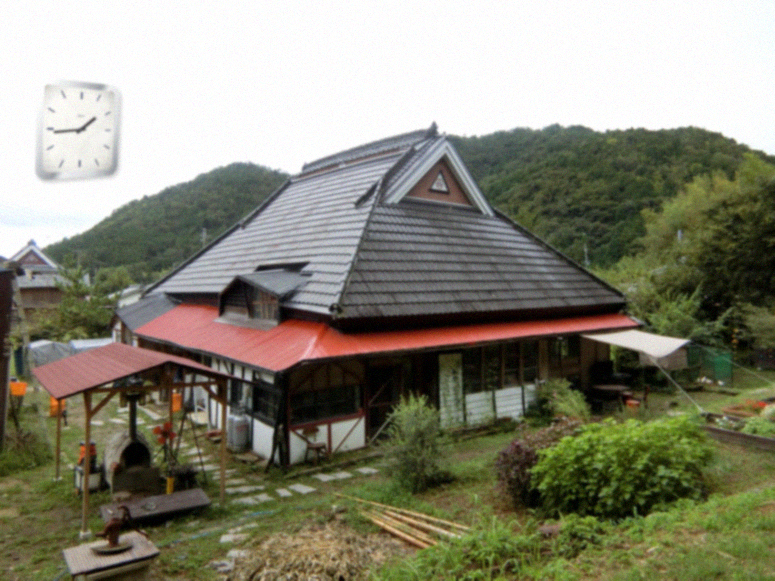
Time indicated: 1:44
